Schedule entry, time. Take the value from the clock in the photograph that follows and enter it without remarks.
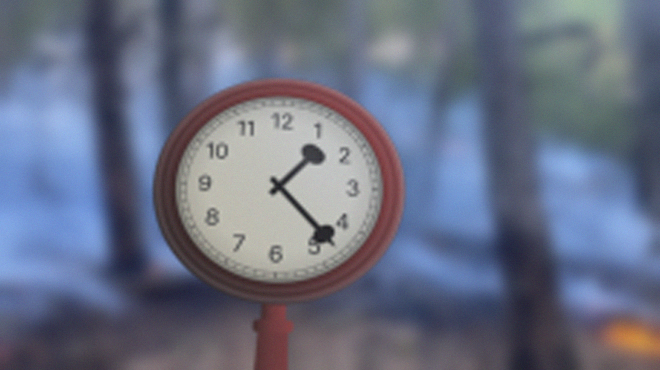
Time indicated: 1:23
